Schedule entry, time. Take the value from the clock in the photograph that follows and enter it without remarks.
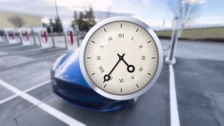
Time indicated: 4:36
